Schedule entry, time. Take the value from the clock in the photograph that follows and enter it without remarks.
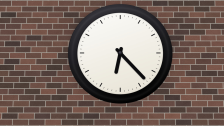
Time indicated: 6:23
